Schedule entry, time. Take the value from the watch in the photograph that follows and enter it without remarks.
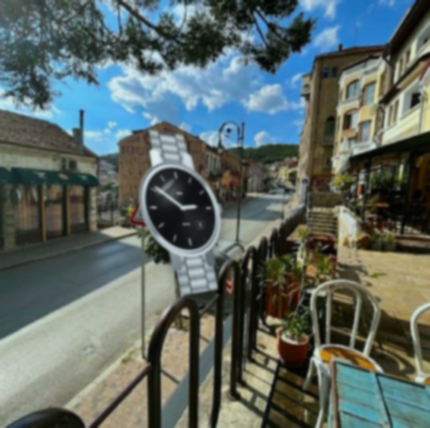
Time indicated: 2:51
